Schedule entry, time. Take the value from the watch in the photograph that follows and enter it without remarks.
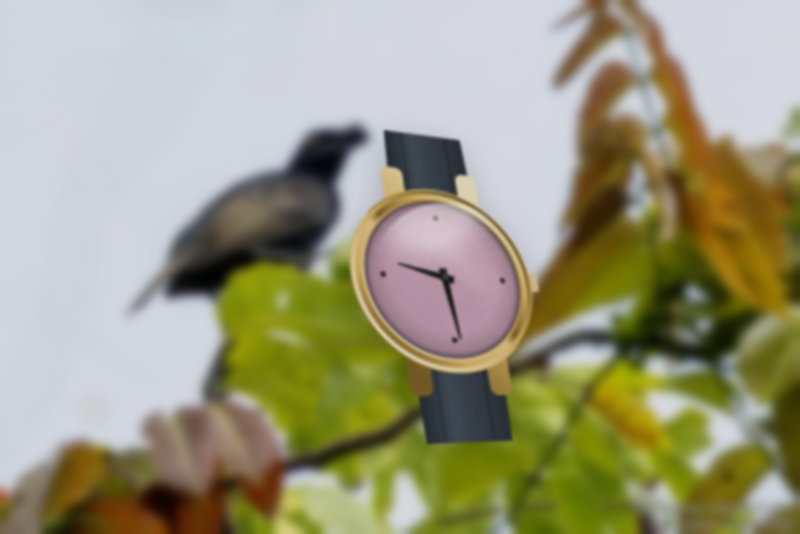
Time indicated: 9:29
